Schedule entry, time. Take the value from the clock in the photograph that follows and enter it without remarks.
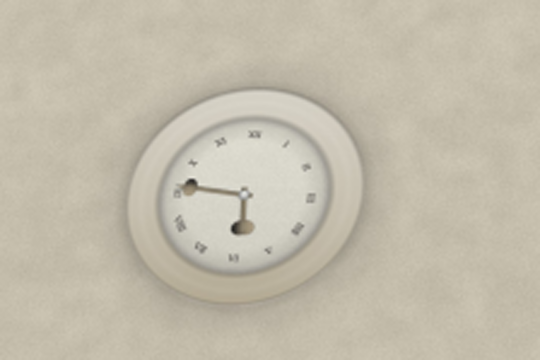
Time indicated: 5:46
